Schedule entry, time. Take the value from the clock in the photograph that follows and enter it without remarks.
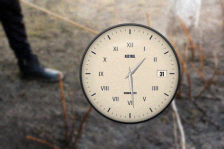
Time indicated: 1:29
